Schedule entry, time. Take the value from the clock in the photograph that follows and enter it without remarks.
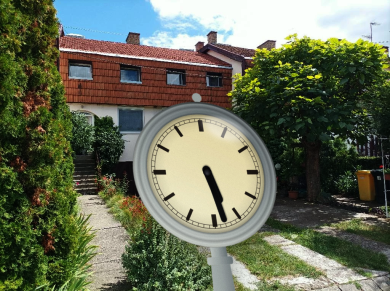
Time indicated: 5:28
